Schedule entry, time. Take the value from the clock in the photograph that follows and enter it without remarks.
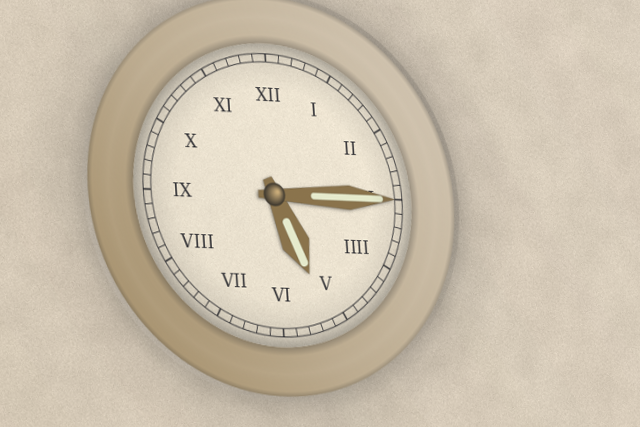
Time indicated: 5:15
